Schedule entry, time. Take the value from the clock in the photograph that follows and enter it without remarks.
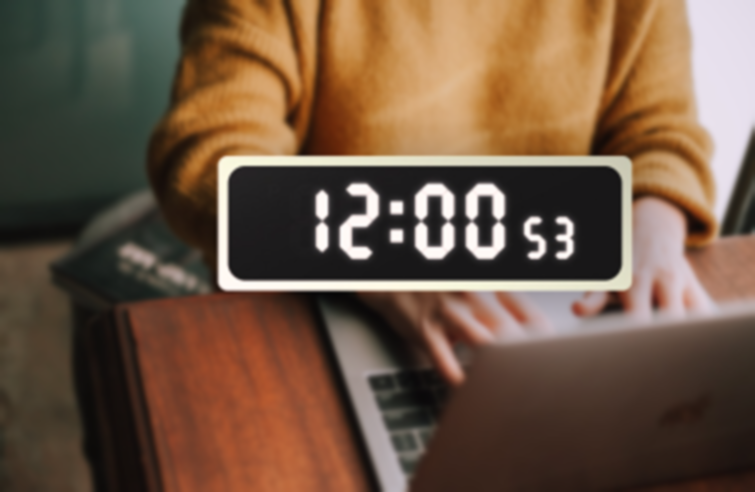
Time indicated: 12:00:53
